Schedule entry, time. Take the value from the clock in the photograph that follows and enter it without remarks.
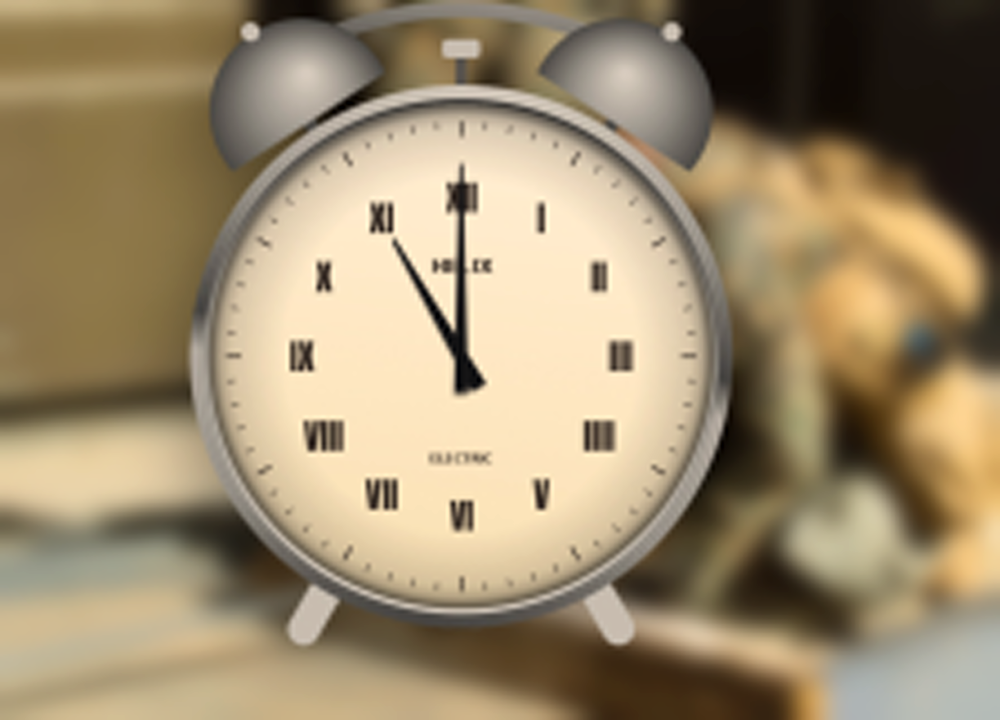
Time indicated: 11:00
